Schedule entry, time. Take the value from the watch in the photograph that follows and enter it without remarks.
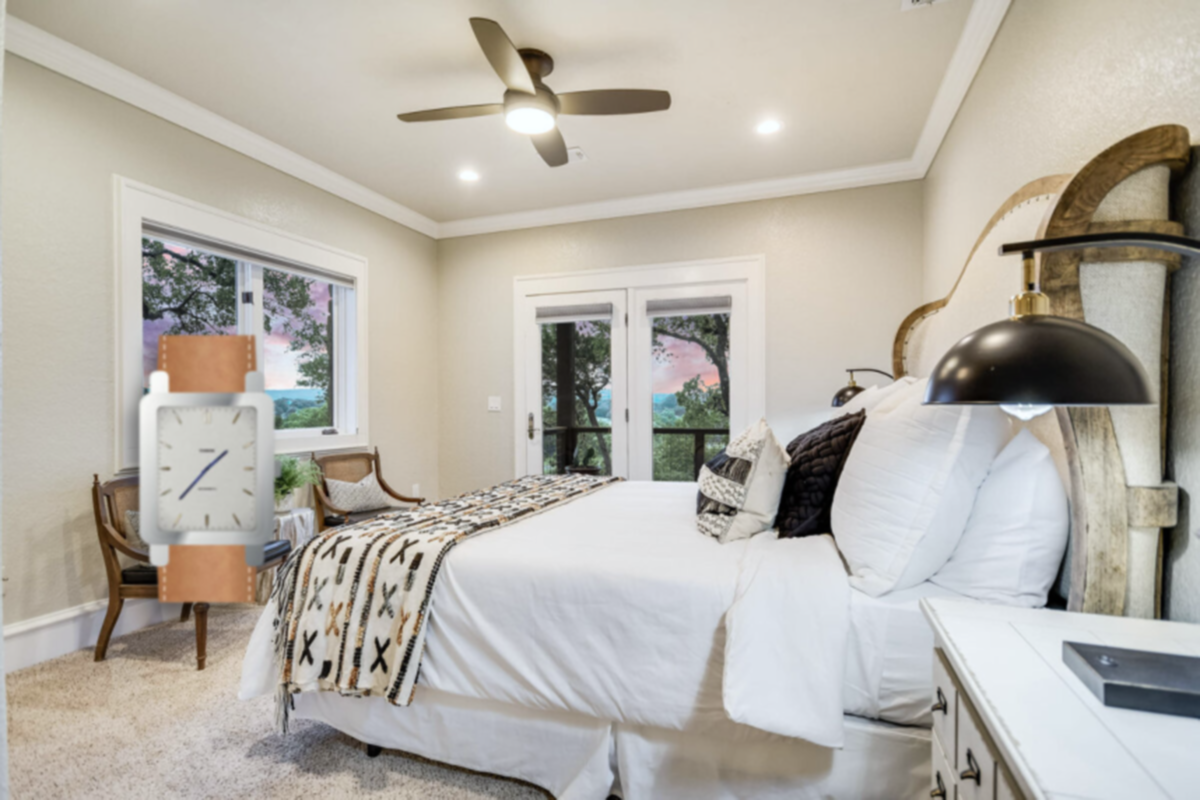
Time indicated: 1:37
